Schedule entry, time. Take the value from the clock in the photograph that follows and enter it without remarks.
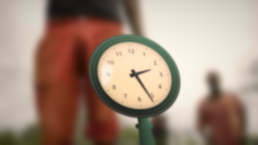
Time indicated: 2:26
